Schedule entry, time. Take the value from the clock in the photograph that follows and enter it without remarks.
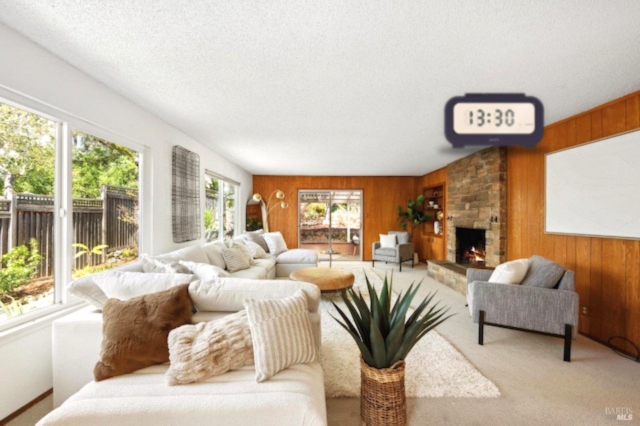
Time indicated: 13:30
